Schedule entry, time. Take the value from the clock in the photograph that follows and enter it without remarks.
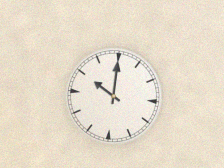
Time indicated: 10:00
